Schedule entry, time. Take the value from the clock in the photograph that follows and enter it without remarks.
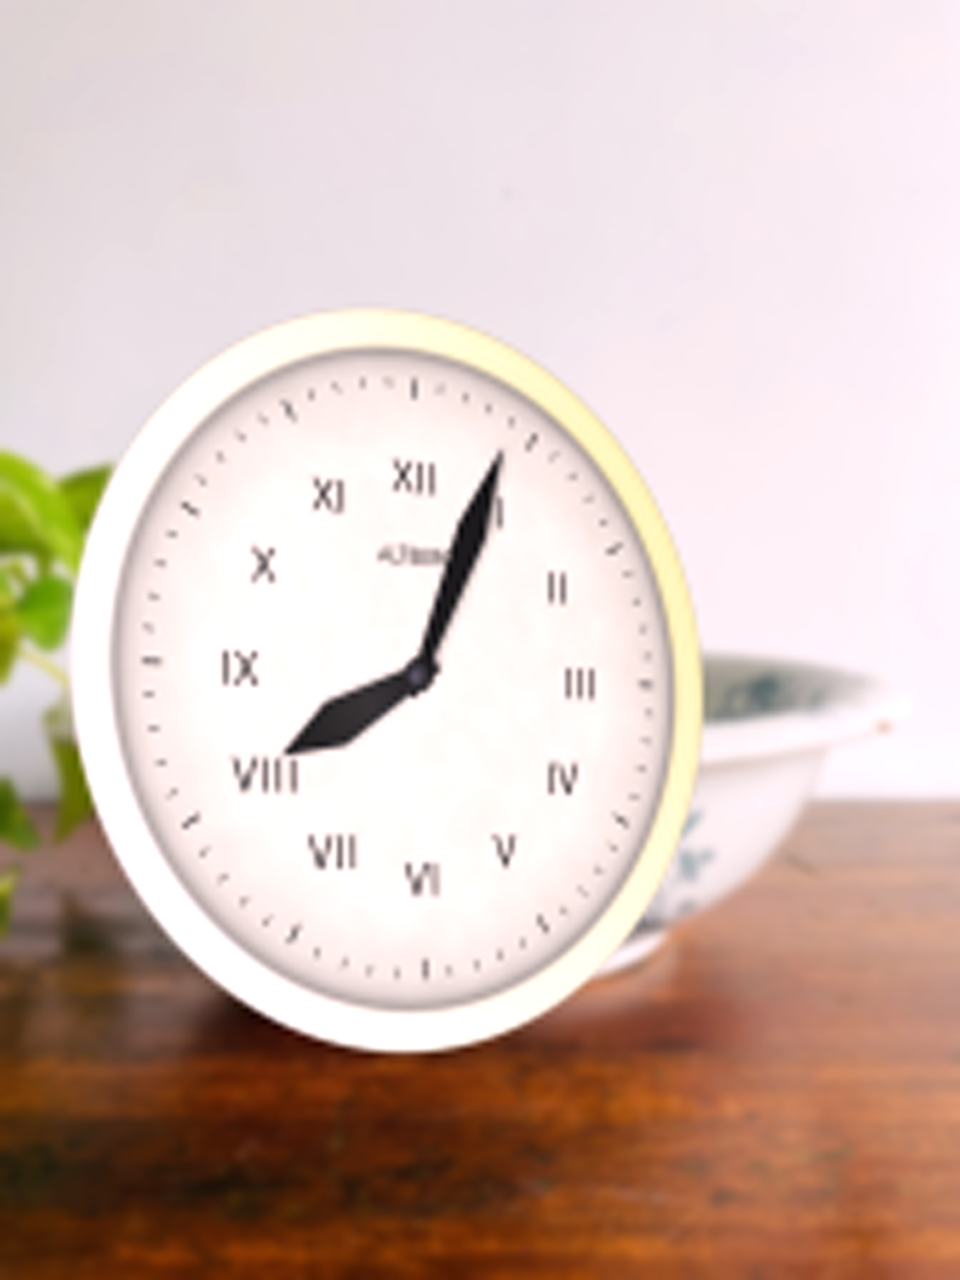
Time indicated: 8:04
